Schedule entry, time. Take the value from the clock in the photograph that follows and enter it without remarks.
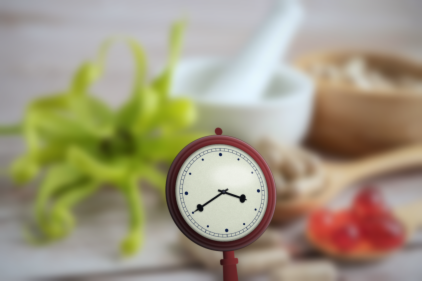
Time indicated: 3:40
